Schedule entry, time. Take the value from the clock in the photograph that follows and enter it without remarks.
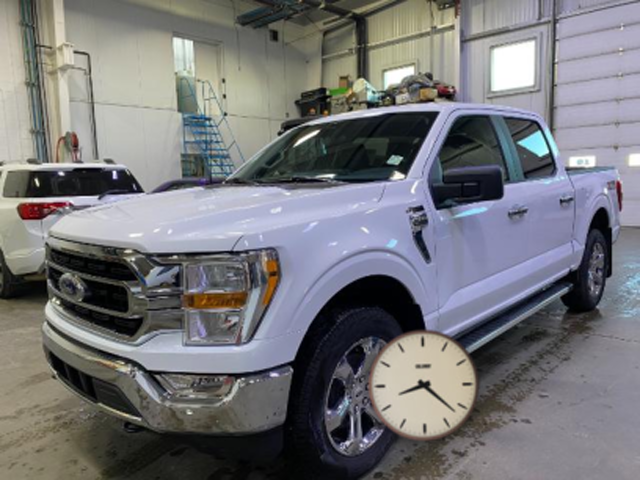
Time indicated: 8:22
